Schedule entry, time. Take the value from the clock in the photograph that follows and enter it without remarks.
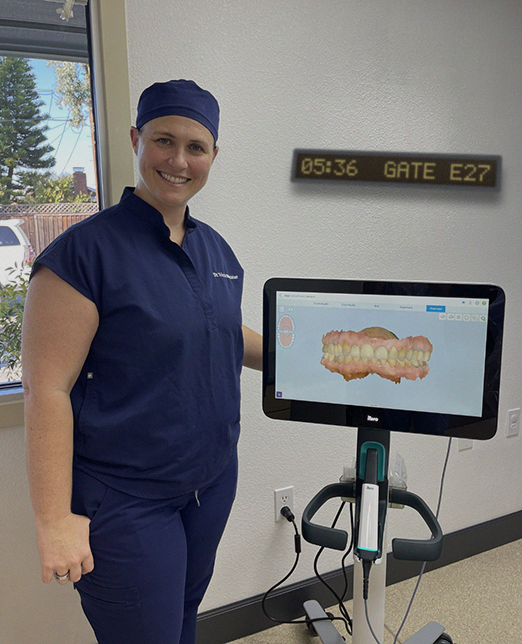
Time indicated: 5:36
